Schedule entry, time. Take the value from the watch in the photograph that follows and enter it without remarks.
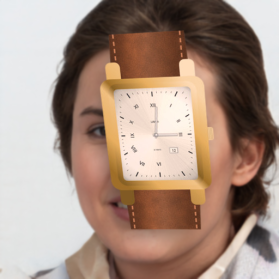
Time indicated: 3:01
